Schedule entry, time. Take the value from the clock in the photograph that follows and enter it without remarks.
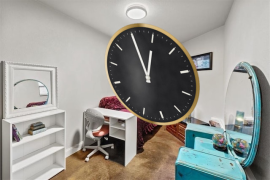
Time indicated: 1:00
